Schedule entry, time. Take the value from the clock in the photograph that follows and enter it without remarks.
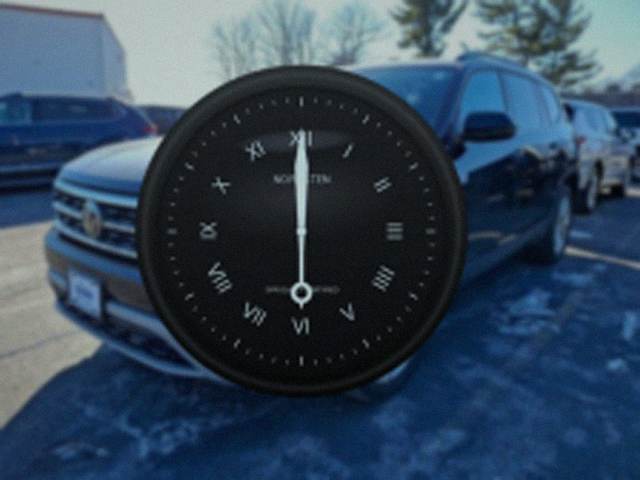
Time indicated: 6:00
